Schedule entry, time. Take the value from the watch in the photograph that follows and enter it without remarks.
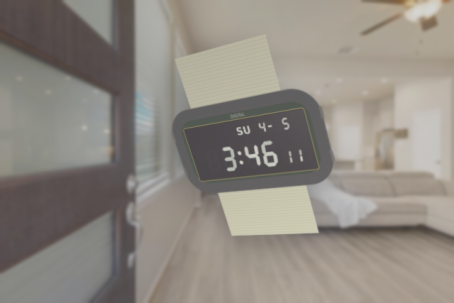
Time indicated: 3:46:11
